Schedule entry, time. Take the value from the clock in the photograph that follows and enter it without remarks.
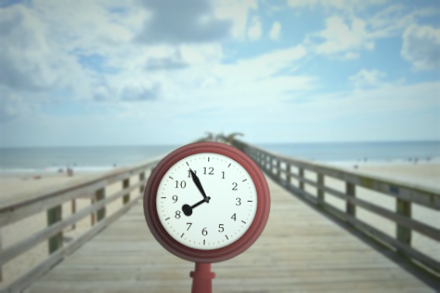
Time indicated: 7:55
